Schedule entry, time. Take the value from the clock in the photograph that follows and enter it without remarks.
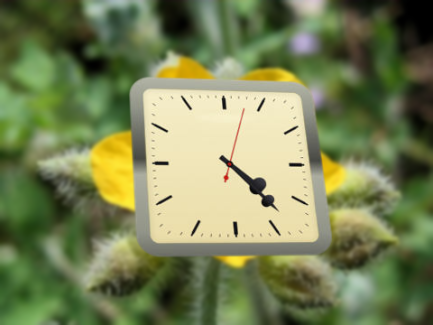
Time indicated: 4:23:03
